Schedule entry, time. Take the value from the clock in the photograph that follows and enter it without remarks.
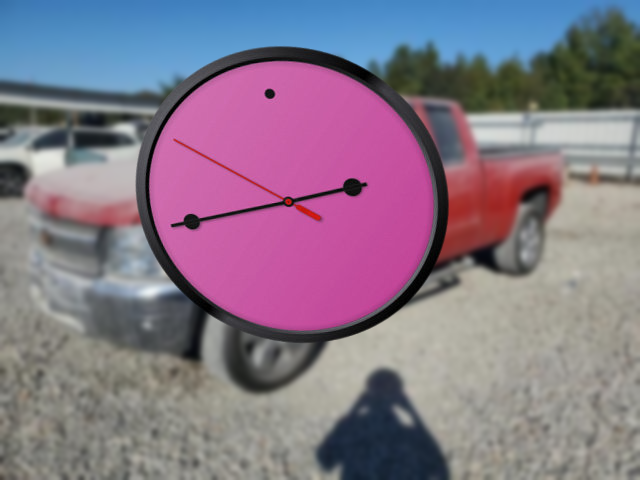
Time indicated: 2:43:51
